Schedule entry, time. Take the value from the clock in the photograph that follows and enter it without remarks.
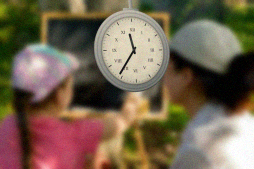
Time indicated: 11:36
